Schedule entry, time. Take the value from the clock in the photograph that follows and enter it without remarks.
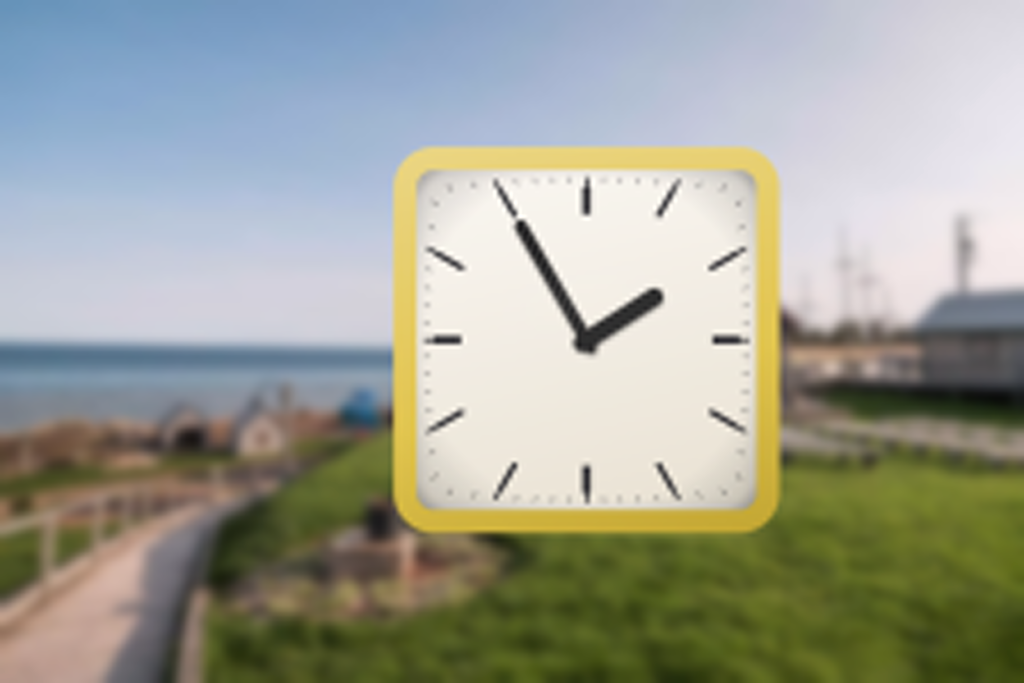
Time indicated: 1:55
